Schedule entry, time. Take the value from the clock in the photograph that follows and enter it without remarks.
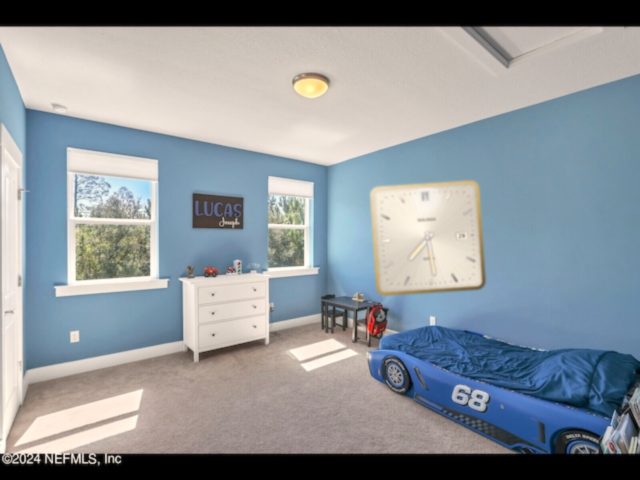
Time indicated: 7:29
